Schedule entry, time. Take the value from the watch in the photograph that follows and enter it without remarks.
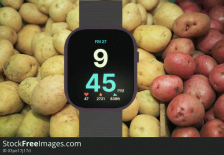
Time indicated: 9:45
